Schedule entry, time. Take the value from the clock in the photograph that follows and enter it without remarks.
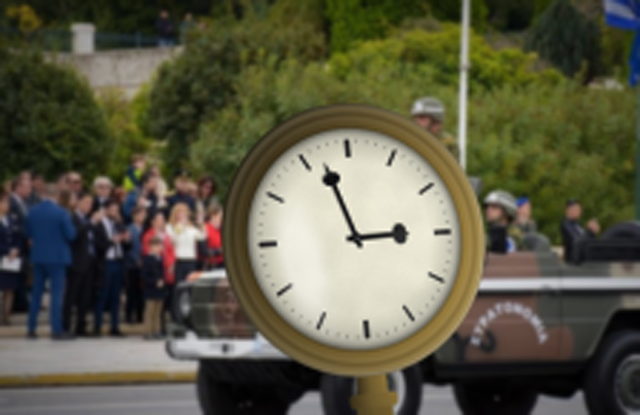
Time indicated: 2:57
